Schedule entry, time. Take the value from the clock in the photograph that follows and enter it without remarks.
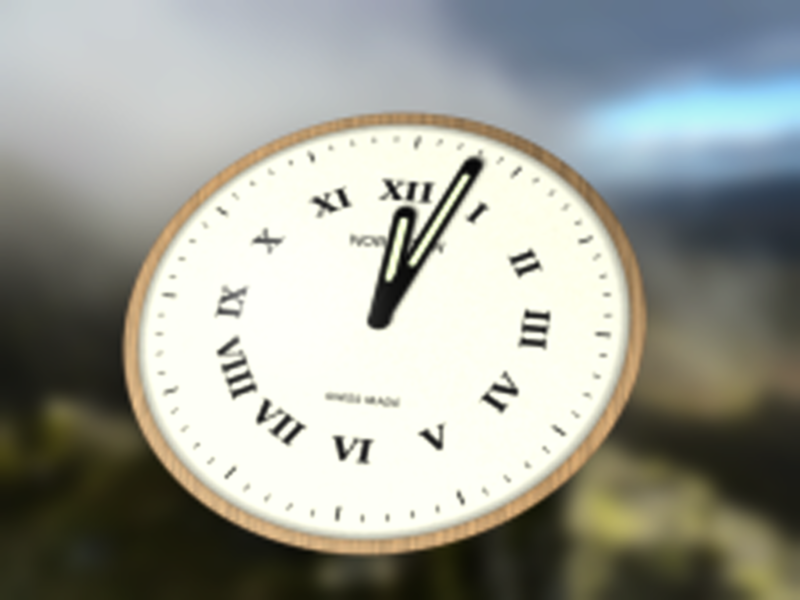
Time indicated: 12:03
